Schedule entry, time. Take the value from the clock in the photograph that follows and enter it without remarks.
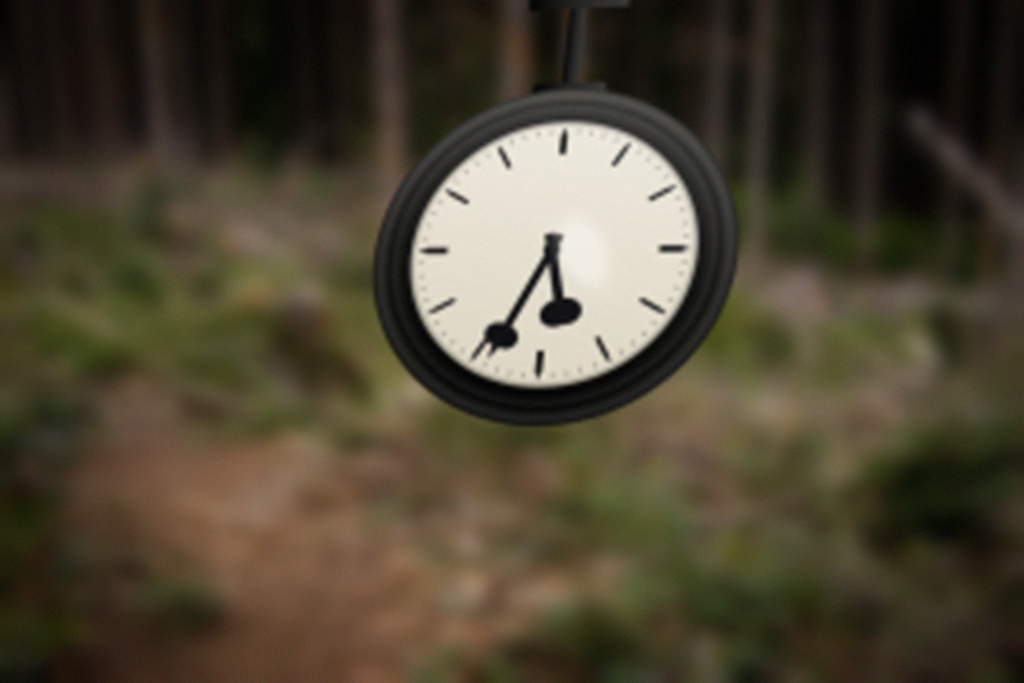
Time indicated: 5:34
